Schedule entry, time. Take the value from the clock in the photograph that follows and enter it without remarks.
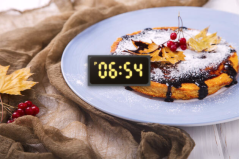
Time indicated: 6:54
